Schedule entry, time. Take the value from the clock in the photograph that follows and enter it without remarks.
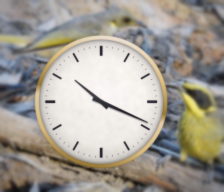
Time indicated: 10:19
